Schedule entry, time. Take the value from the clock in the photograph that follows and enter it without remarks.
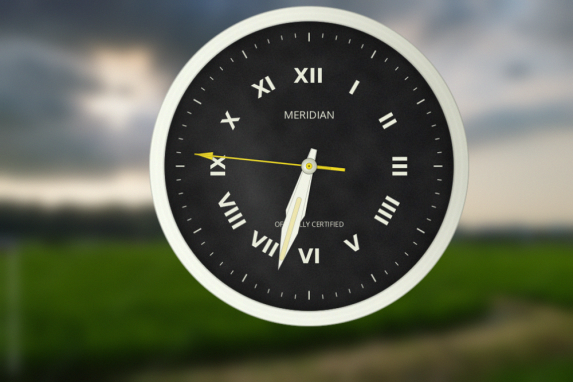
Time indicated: 6:32:46
